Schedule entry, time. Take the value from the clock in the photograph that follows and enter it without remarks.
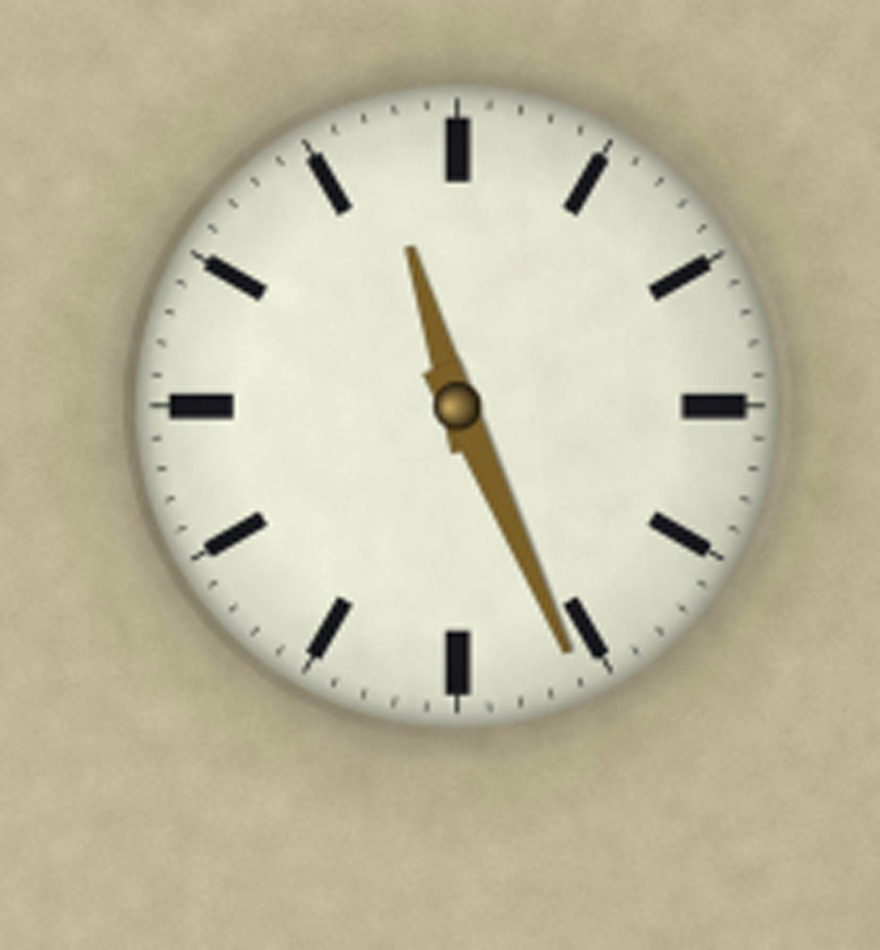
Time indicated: 11:26
